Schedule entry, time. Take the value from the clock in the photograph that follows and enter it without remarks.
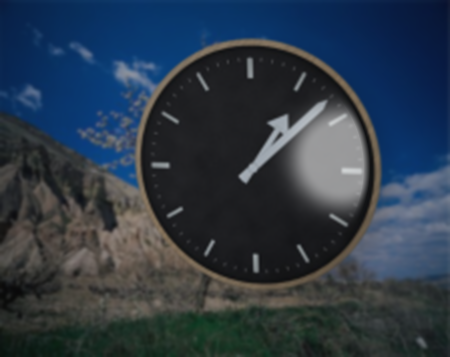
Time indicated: 1:08
